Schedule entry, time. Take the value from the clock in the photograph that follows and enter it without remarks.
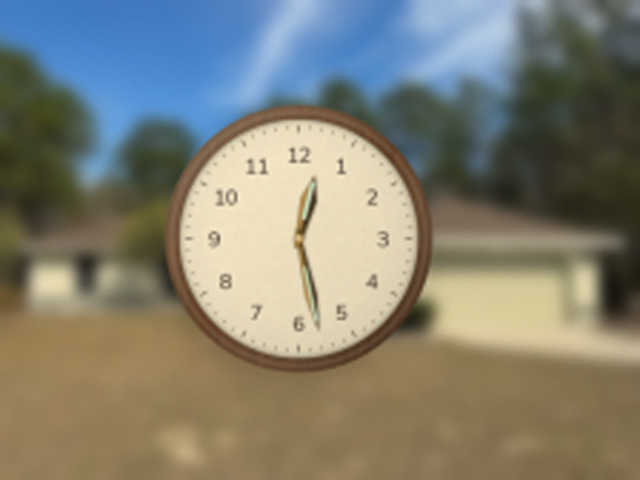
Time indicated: 12:28
